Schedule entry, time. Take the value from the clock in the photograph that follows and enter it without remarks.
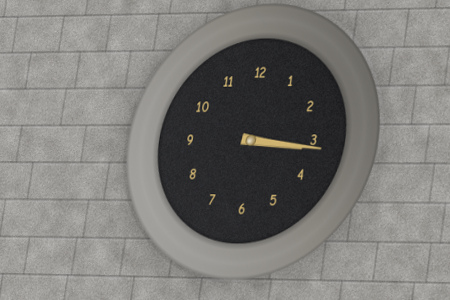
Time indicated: 3:16
